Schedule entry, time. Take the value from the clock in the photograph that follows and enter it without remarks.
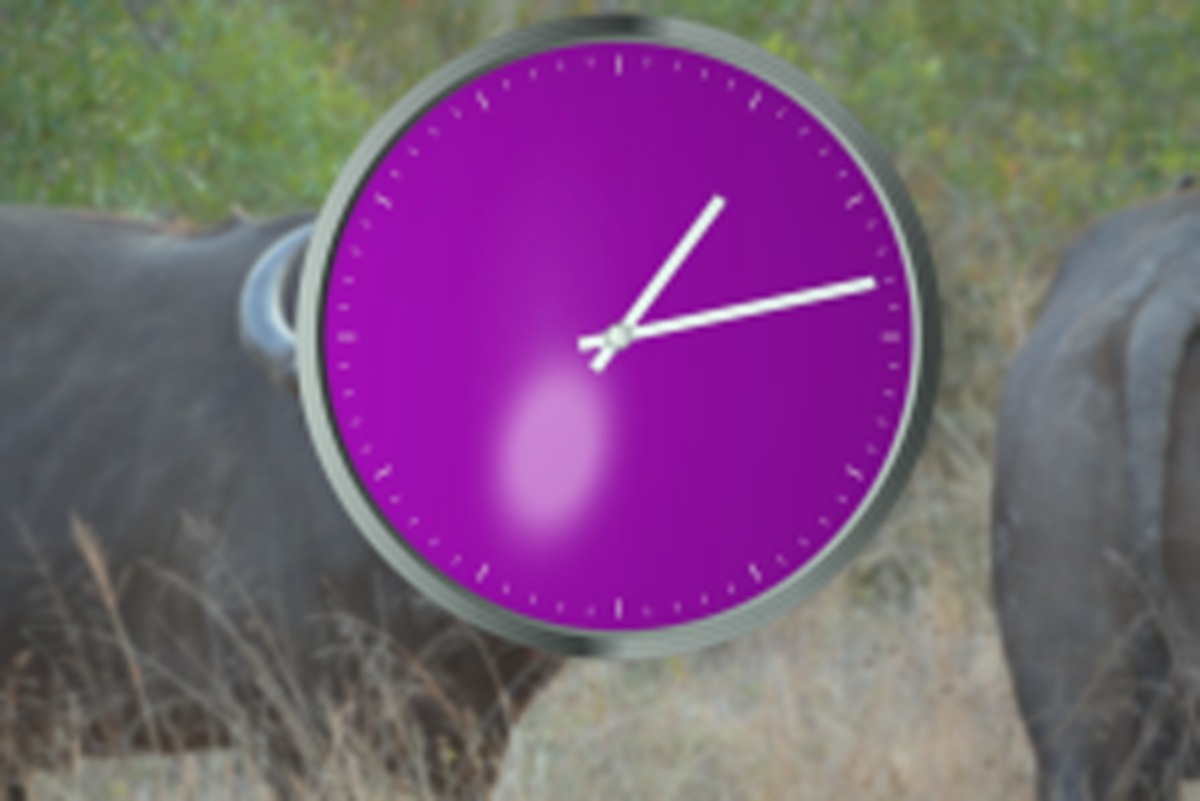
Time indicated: 1:13
